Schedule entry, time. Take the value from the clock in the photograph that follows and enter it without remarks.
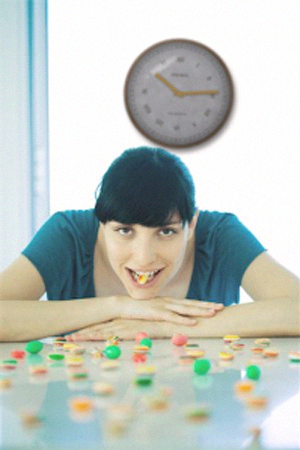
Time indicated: 10:14
